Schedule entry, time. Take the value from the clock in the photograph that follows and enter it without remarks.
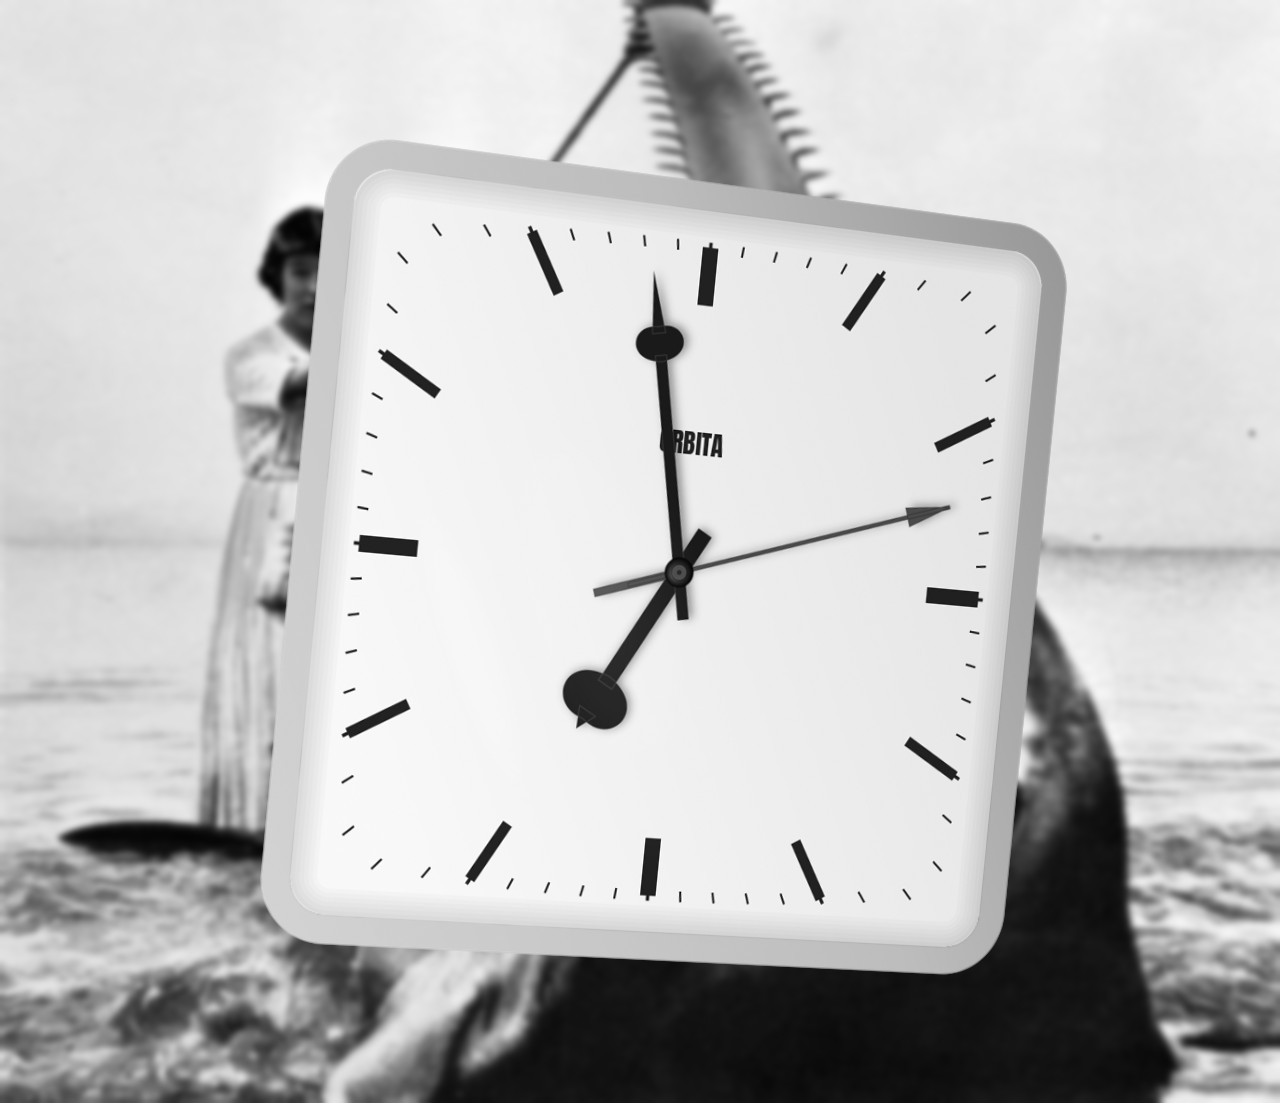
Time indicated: 6:58:12
